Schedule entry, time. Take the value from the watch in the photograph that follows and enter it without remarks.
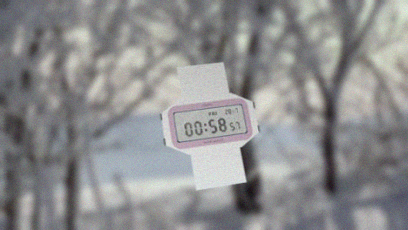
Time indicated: 0:58:57
